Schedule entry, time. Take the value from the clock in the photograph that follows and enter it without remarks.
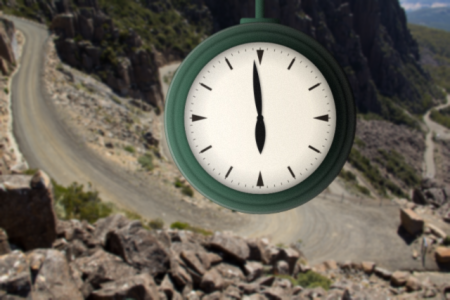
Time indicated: 5:59
